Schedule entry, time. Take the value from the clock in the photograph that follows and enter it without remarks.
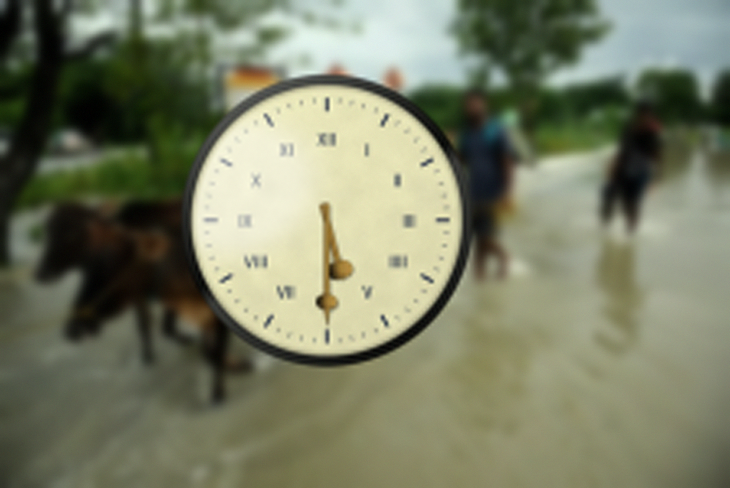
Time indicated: 5:30
